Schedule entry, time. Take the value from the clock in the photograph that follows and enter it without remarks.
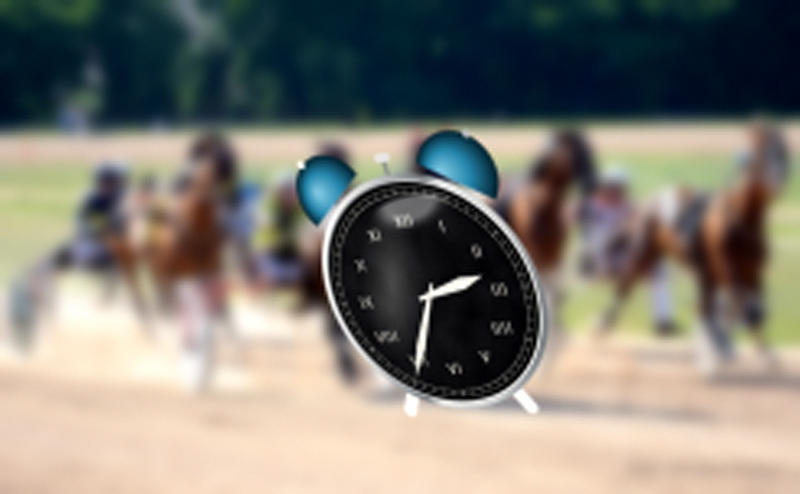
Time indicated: 2:35
